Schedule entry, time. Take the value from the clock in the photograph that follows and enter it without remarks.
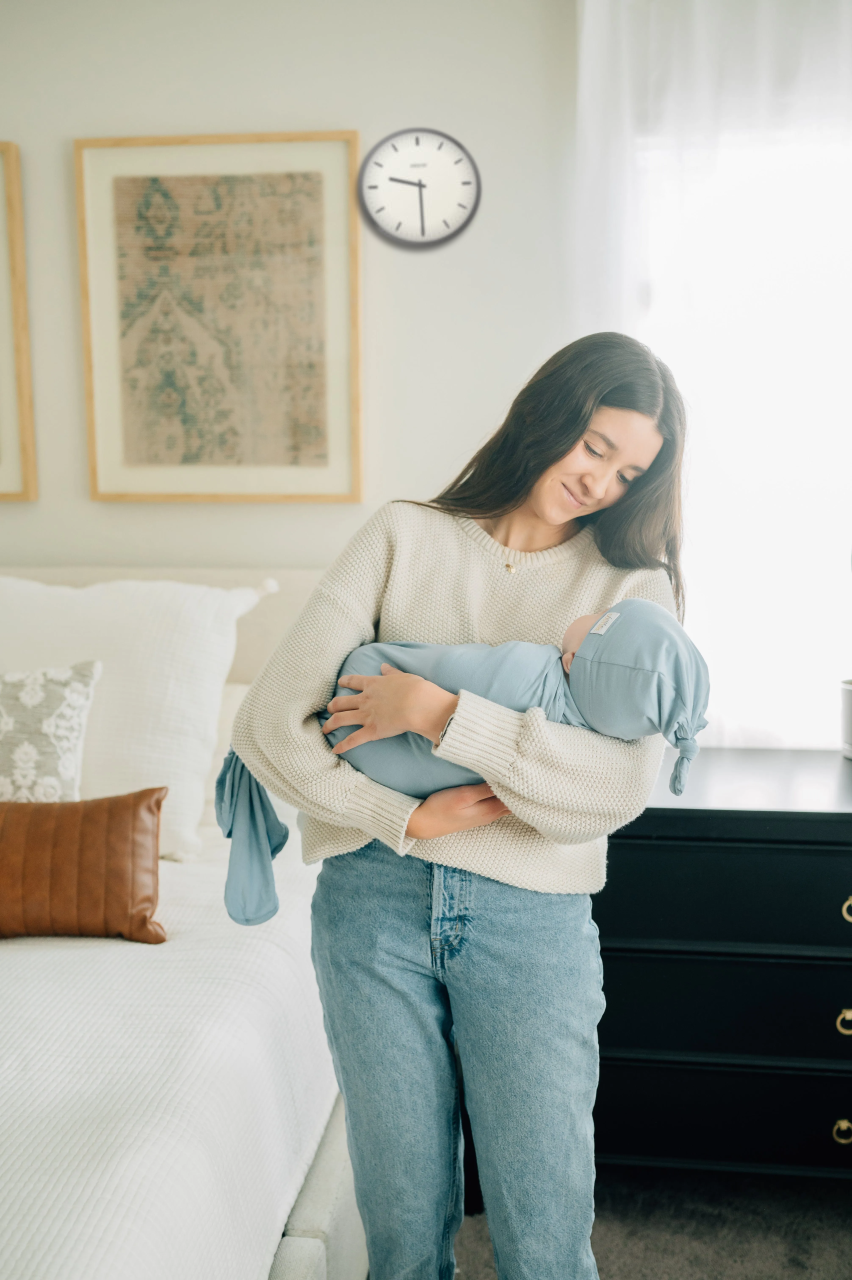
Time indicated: 9:30
